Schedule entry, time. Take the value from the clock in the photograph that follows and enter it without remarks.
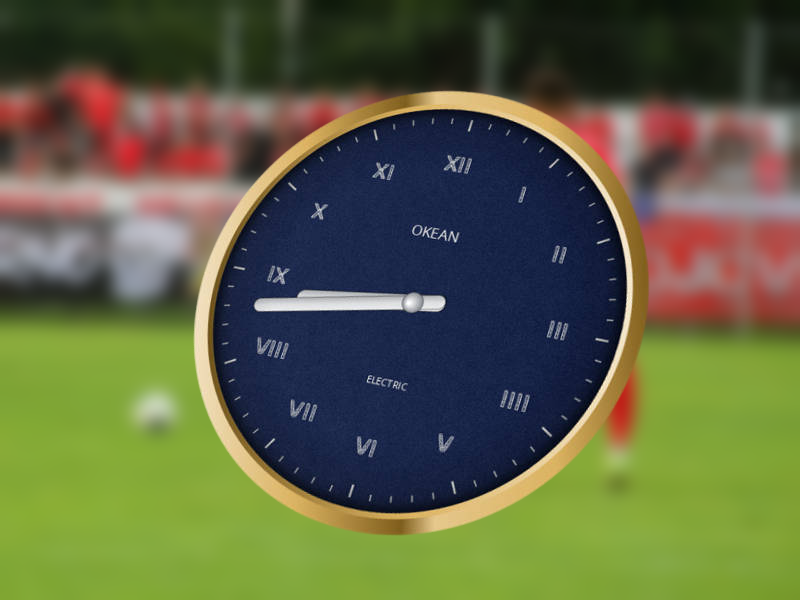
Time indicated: 8:43
